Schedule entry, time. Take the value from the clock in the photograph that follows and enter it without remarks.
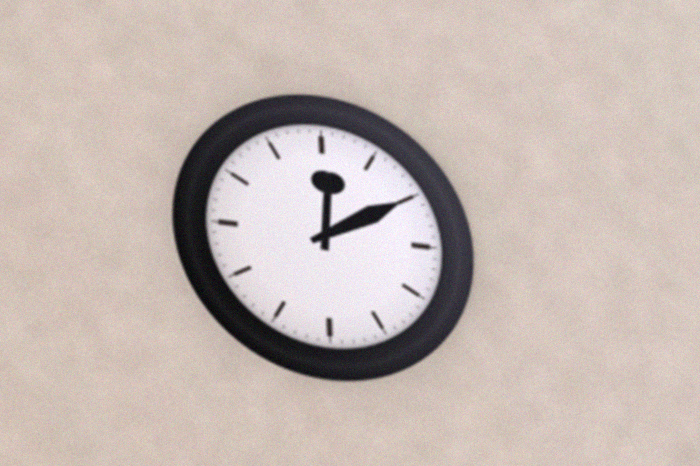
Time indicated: 12:10
